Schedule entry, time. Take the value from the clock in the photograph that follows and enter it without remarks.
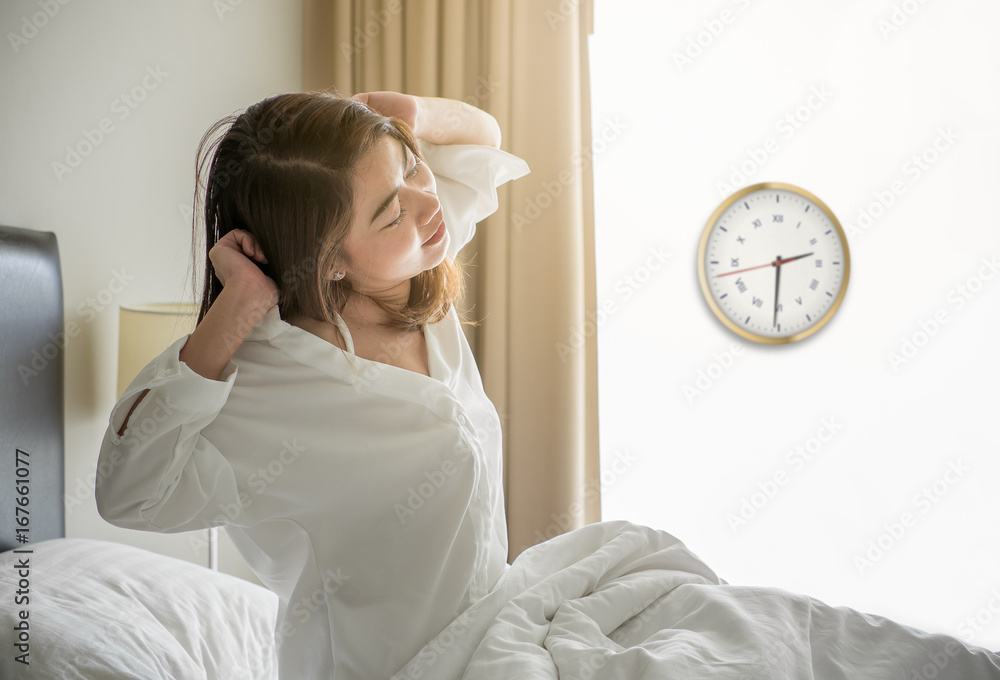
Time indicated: 2:30:43
